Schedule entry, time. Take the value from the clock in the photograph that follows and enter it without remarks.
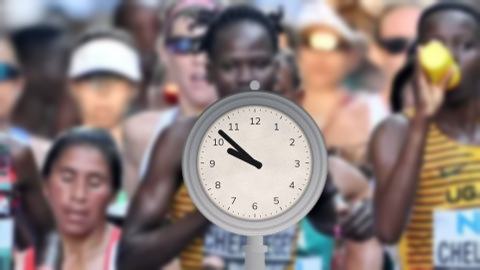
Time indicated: 9:52
